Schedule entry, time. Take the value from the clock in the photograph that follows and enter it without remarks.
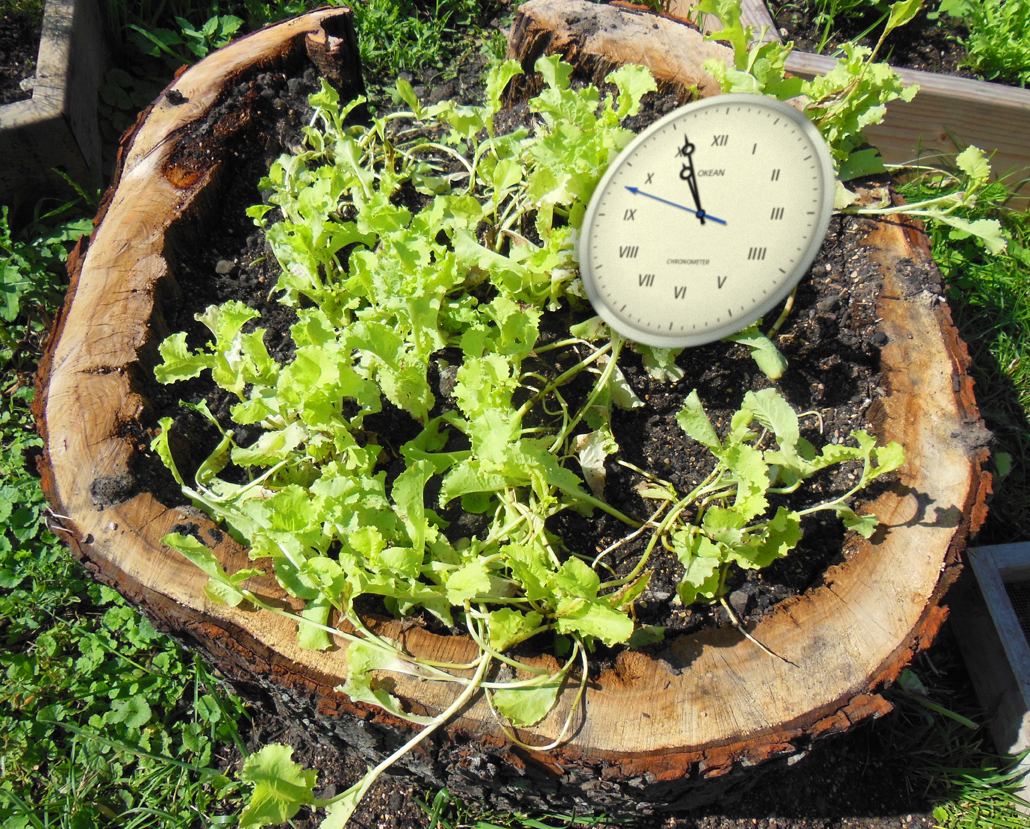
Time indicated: 10:55:48
